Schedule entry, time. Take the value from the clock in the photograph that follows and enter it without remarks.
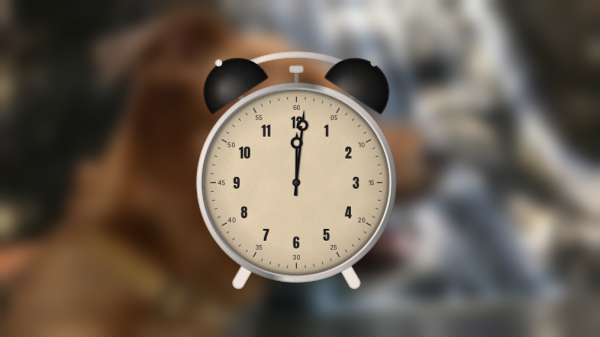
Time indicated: 12:01
